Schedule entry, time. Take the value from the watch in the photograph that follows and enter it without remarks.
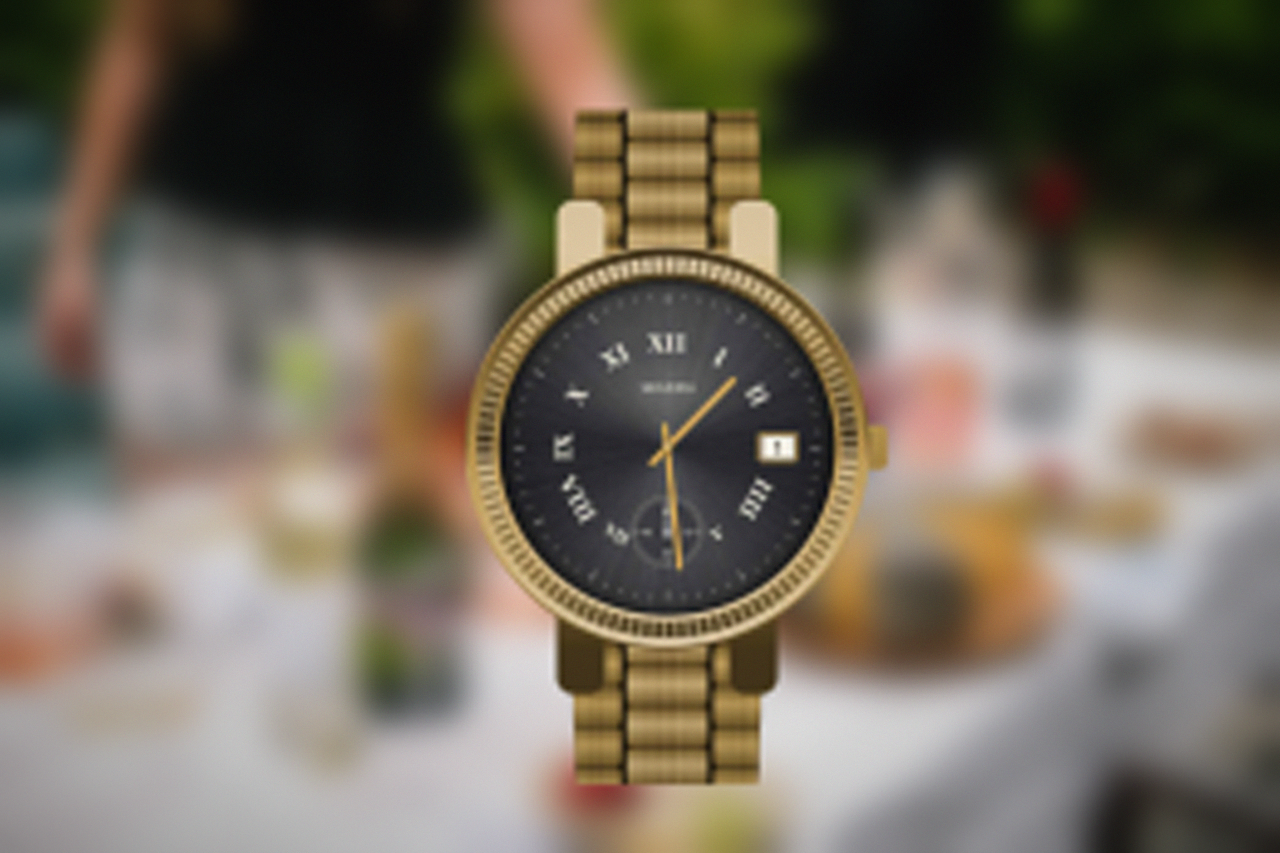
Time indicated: 1:29
